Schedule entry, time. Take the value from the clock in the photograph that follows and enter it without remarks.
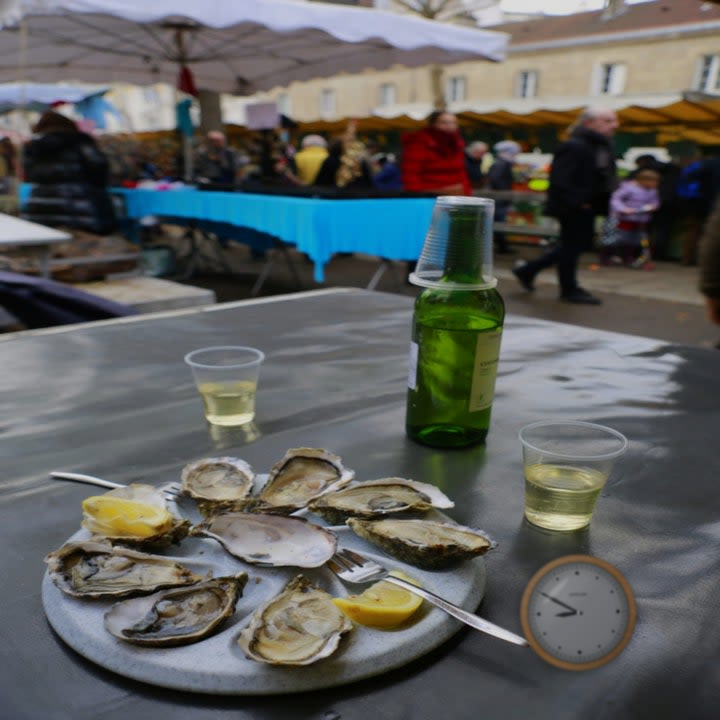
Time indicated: 8:50
